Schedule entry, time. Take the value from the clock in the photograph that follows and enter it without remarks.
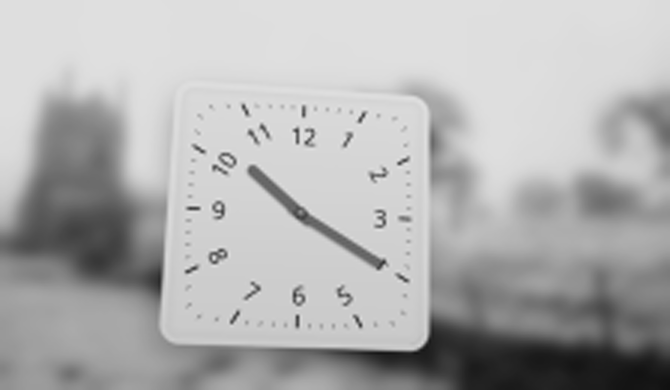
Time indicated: 10:20
